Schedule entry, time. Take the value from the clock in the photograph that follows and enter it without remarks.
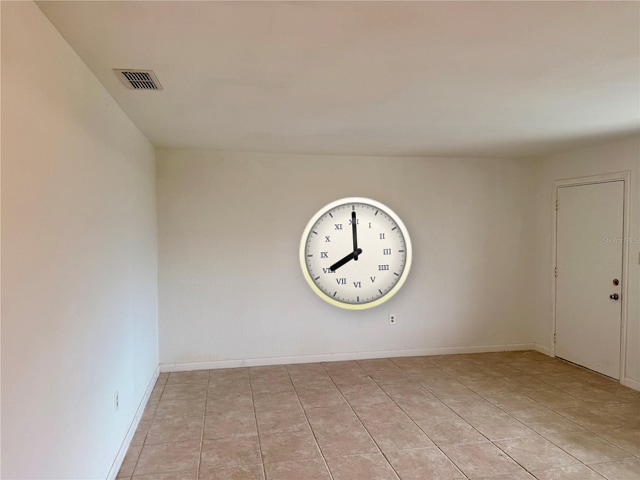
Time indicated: 8:00
